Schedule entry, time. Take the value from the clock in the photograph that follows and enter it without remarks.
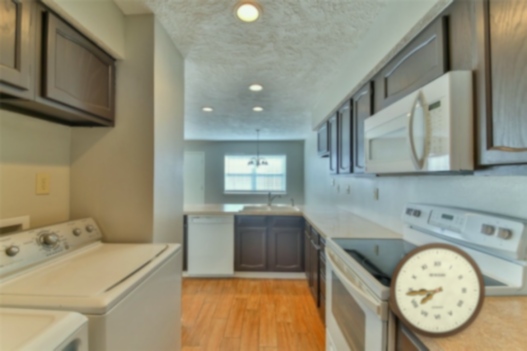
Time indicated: 7:44
